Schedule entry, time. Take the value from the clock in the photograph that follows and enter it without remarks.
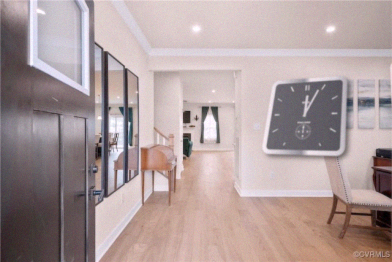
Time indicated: 12:04
